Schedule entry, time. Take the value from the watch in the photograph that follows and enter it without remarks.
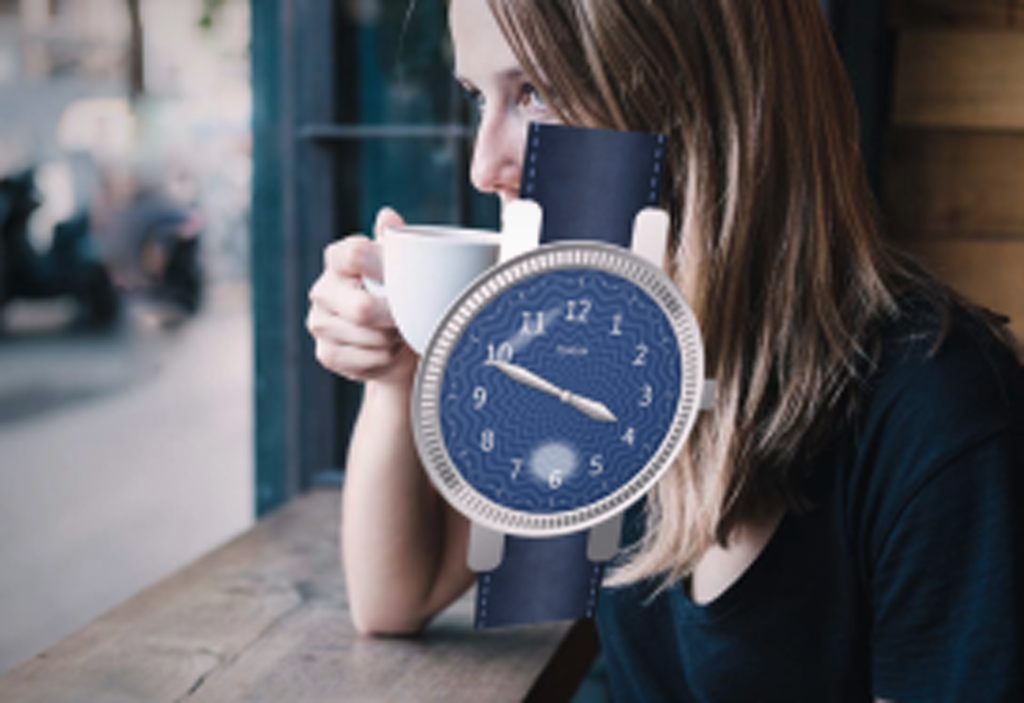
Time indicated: 3:49
